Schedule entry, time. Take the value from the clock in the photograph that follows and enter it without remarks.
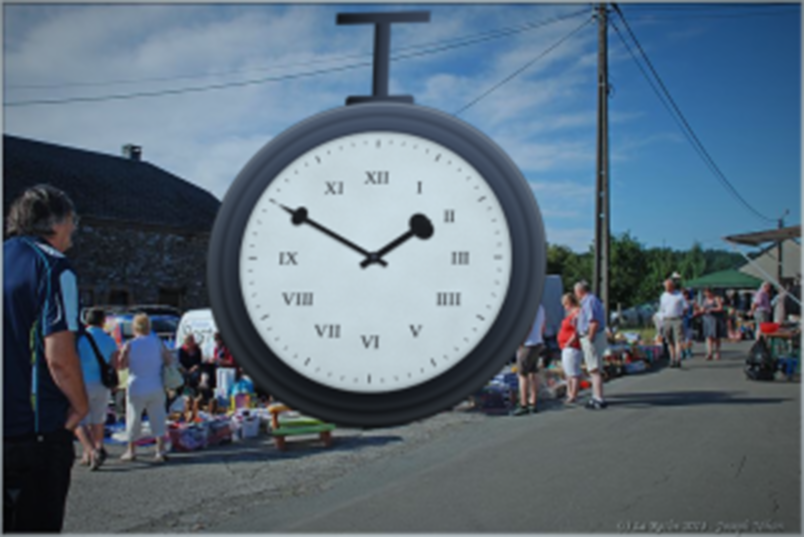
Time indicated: 1:50
